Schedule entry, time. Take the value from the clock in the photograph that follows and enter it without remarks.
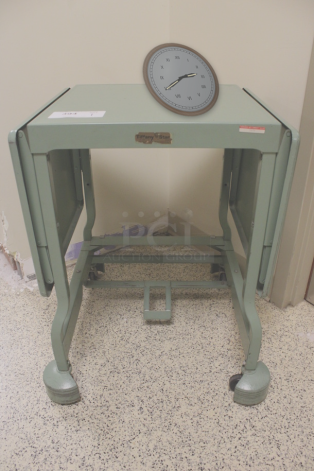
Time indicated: 2:40
